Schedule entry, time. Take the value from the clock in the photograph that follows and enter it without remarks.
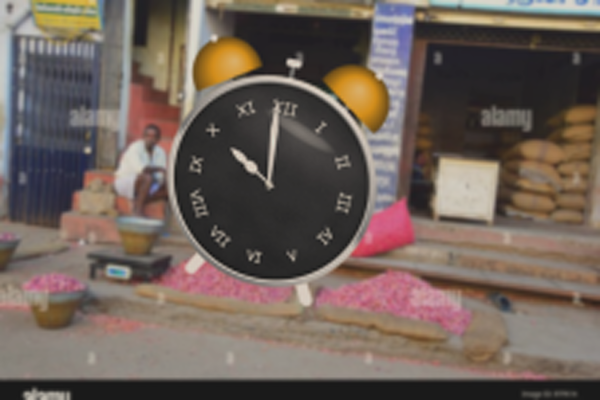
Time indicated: 9:59
